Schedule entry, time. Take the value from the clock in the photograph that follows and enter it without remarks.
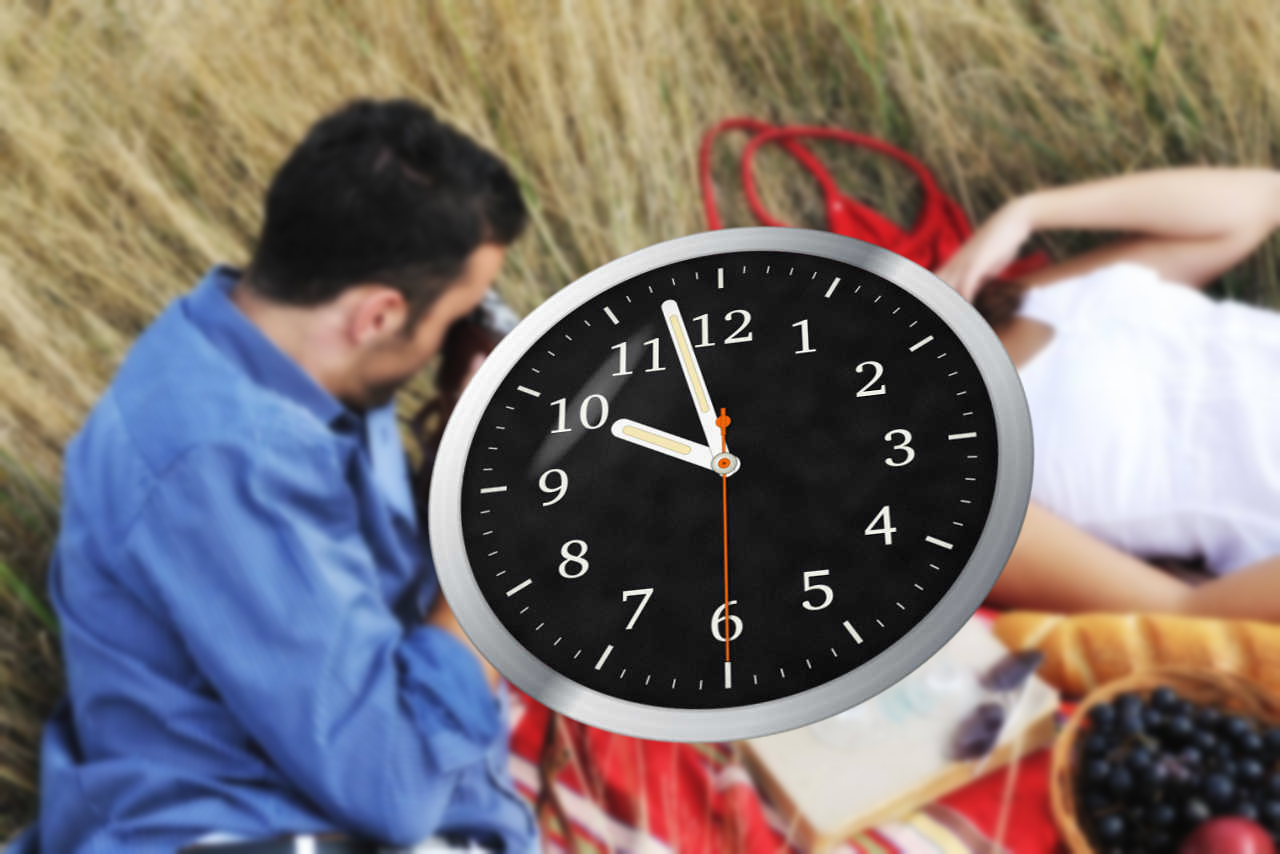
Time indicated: 9:57:30
